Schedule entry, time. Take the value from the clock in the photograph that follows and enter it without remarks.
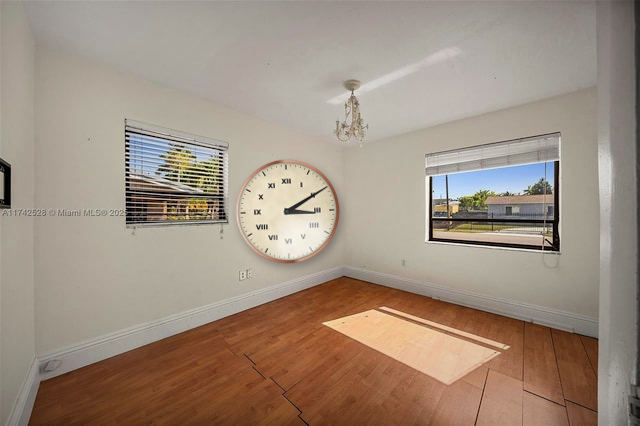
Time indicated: 3:10
